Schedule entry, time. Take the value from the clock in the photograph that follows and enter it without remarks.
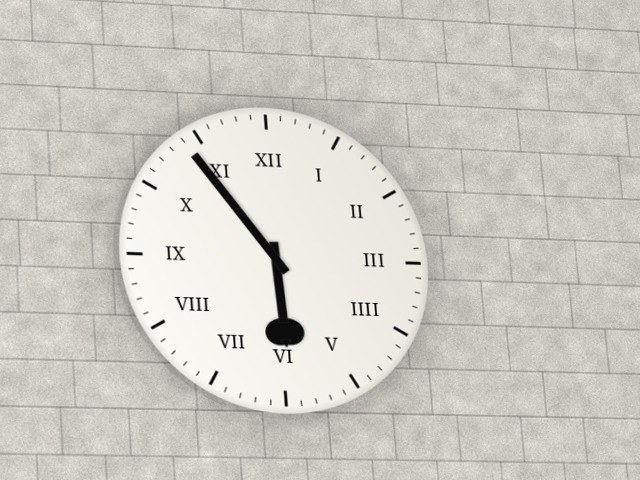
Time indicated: 5:54
